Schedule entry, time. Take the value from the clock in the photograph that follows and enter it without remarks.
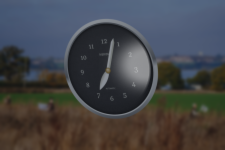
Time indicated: 7:03
